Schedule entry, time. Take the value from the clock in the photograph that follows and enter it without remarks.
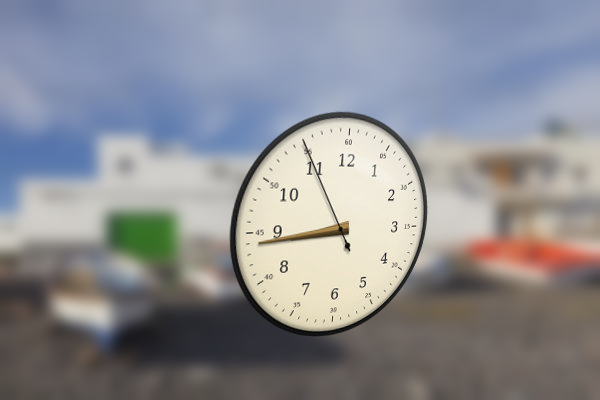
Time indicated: 8:43:55
